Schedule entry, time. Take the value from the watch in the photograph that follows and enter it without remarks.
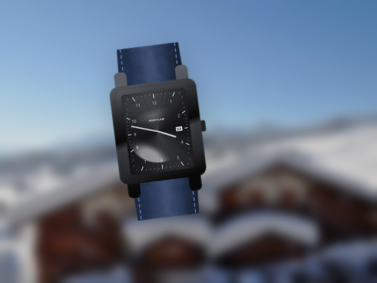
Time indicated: 3:48
